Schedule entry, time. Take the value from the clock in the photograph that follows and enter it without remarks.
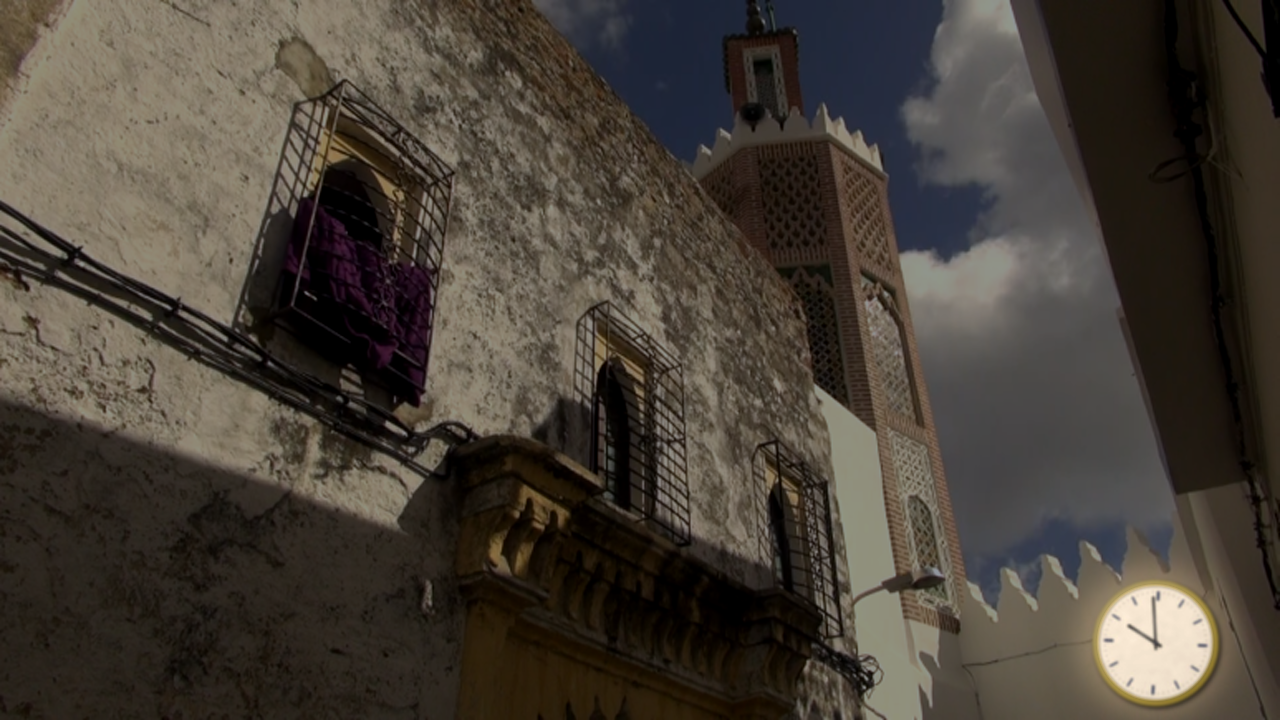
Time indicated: 9:59
